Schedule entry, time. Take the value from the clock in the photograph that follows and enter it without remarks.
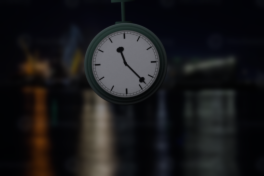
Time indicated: 11:23
